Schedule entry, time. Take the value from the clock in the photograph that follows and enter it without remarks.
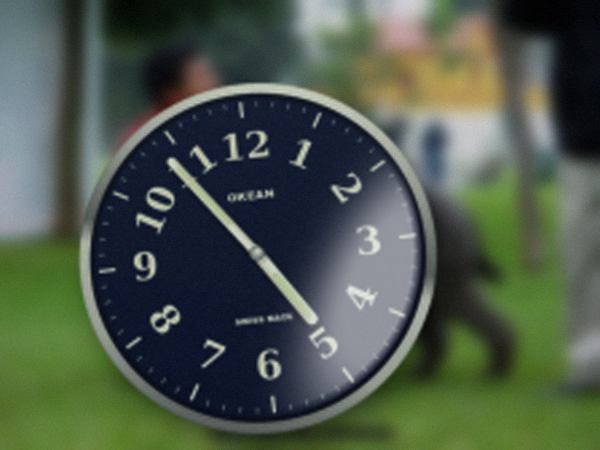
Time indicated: 4:54
